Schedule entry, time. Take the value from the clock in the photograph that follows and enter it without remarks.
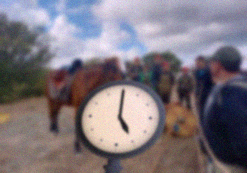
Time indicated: 5:00
